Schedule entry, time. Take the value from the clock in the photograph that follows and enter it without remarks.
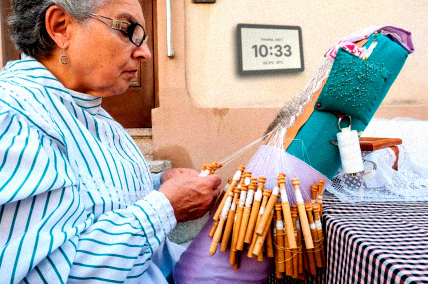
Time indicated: 10:33
